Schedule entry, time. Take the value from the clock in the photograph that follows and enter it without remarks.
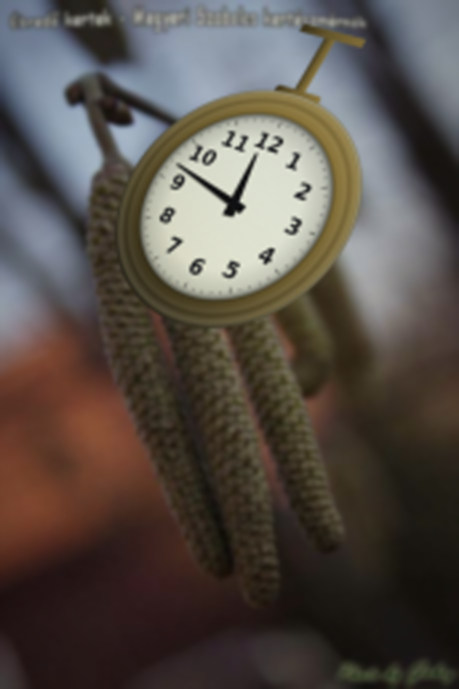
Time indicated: 11:47
